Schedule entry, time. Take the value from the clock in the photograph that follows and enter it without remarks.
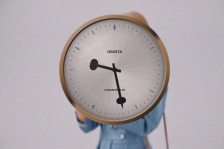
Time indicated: 9:28
